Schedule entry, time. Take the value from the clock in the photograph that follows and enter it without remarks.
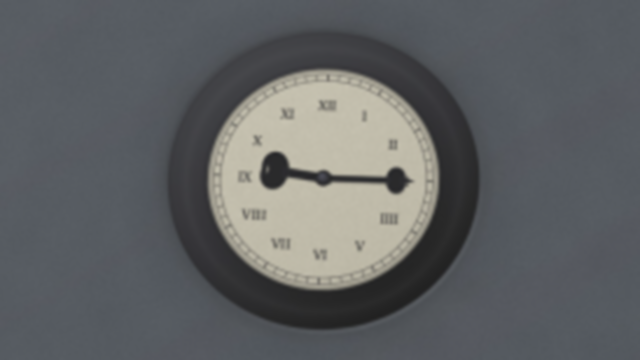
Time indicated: 9:15
